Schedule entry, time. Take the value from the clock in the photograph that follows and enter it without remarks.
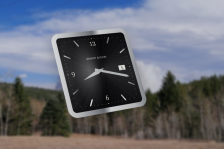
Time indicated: 8:18
